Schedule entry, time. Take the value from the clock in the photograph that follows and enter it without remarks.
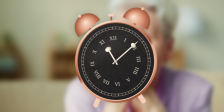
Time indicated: 11:09
